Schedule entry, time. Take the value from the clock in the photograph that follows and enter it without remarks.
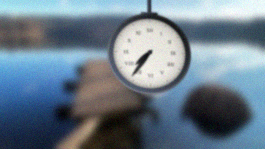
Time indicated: 7:36
